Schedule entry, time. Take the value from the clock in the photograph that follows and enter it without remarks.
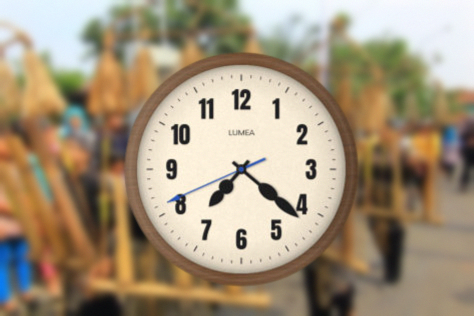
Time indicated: 7:21:41
